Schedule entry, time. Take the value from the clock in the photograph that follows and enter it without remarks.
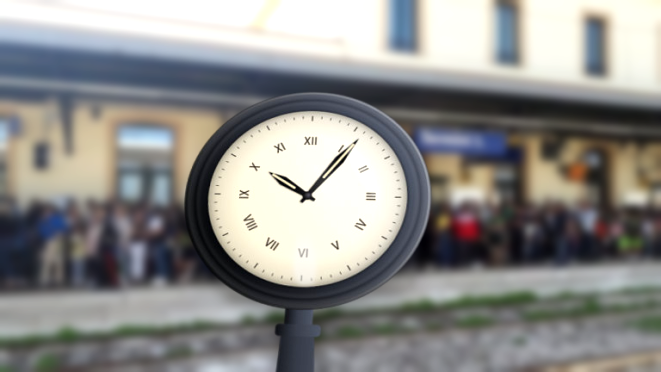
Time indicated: 10:06
